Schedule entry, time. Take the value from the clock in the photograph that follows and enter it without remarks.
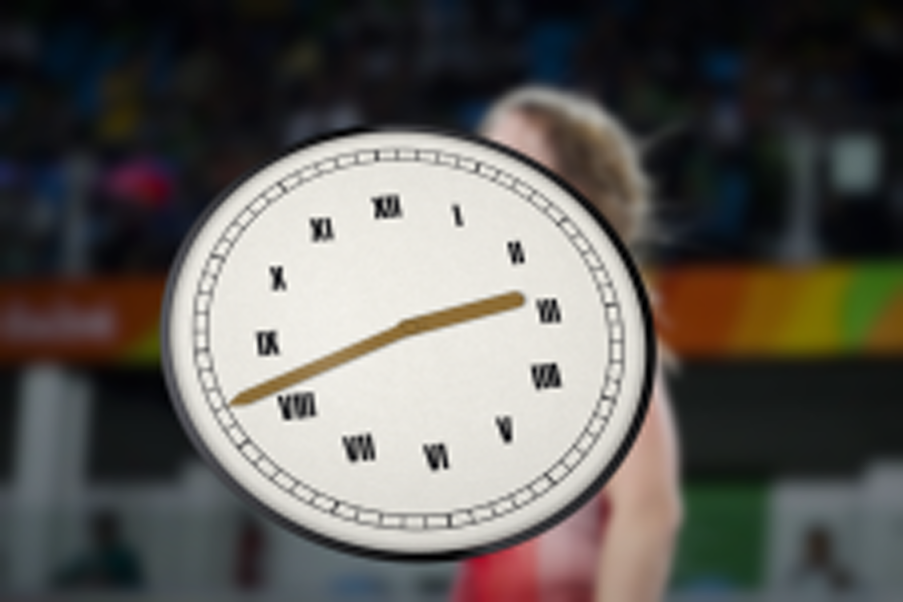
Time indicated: 2:42
